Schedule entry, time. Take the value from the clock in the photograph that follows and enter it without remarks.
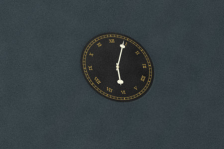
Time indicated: 6:04
